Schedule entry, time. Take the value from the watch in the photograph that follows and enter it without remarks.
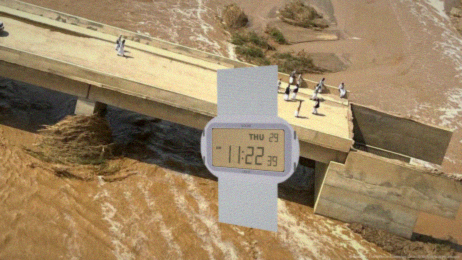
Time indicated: 11:22
